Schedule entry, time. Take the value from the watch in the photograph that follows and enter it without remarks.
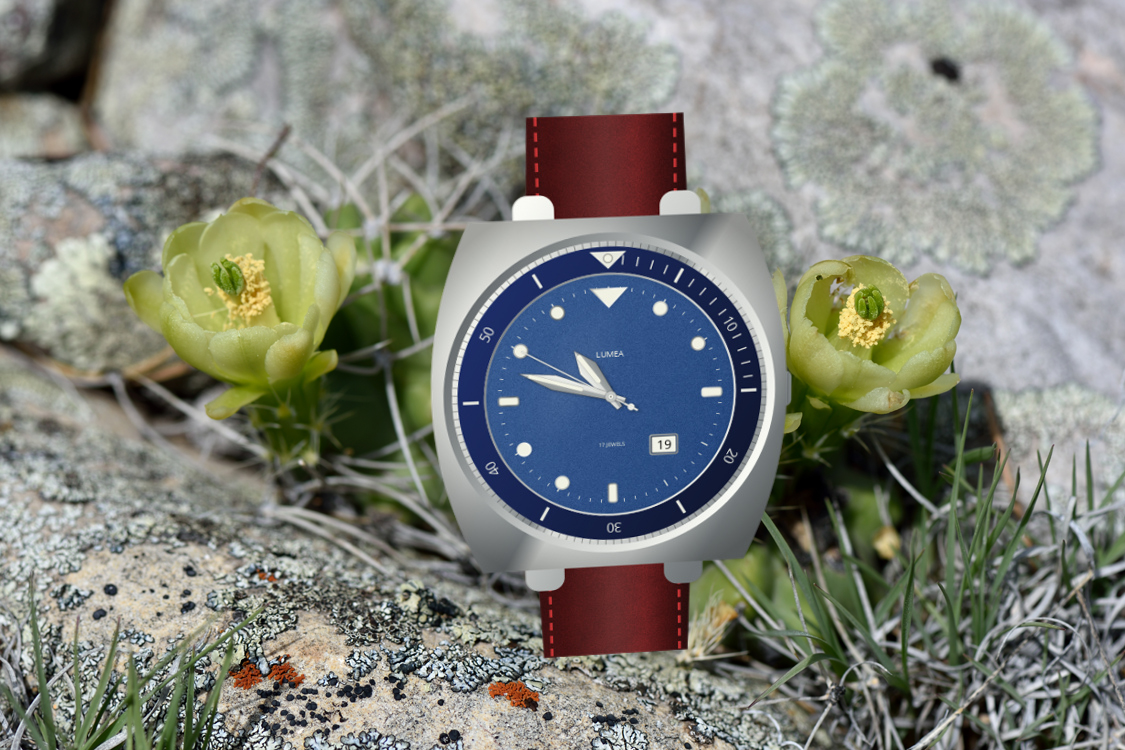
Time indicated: 10:47:50
